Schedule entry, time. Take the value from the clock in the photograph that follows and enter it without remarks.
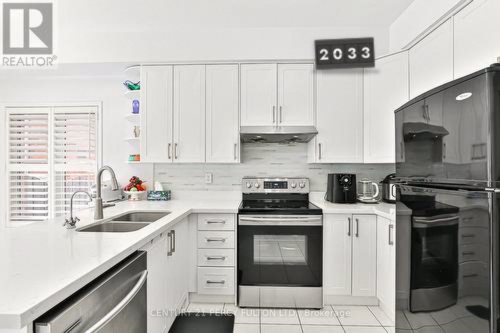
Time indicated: 20:33
